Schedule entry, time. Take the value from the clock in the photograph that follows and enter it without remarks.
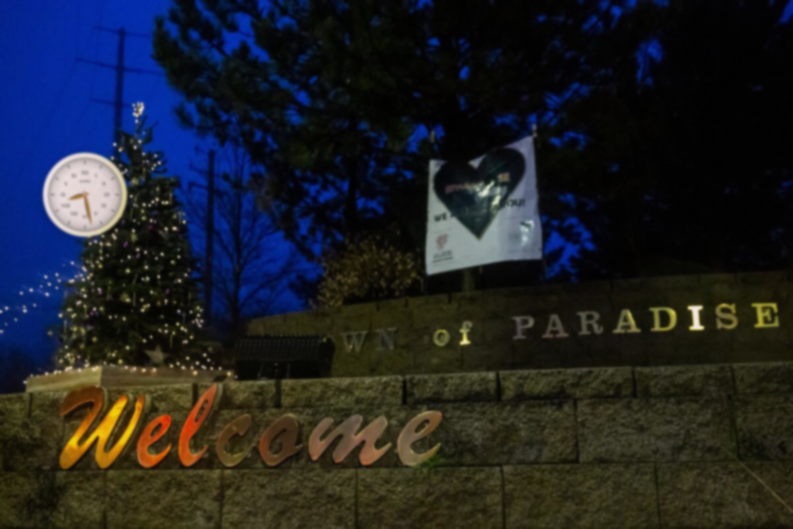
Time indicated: 8:28
